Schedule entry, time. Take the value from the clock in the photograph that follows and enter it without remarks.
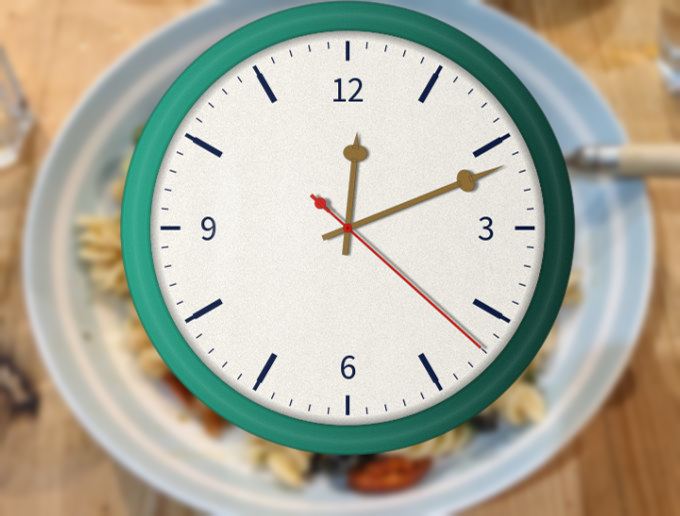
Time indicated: 12:11:22
